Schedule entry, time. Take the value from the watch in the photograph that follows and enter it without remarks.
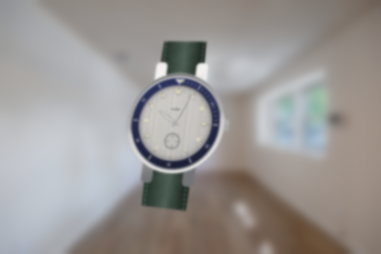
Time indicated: 10:04
